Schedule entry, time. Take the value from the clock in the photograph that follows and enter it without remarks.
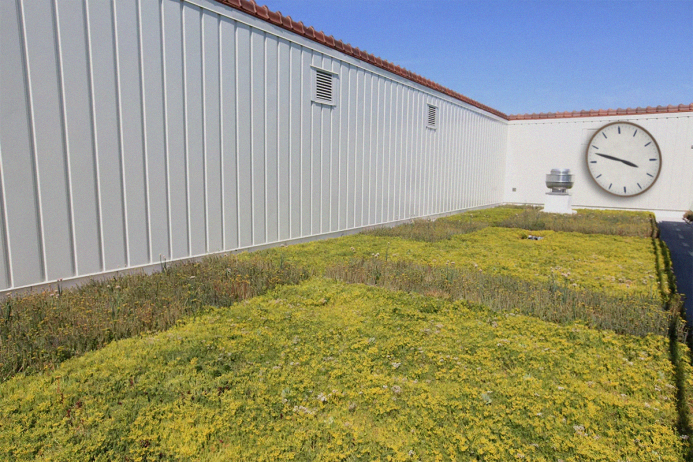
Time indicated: 3:48
